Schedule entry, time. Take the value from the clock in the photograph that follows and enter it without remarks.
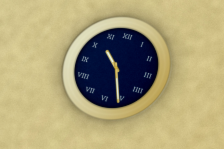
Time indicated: 10:26
